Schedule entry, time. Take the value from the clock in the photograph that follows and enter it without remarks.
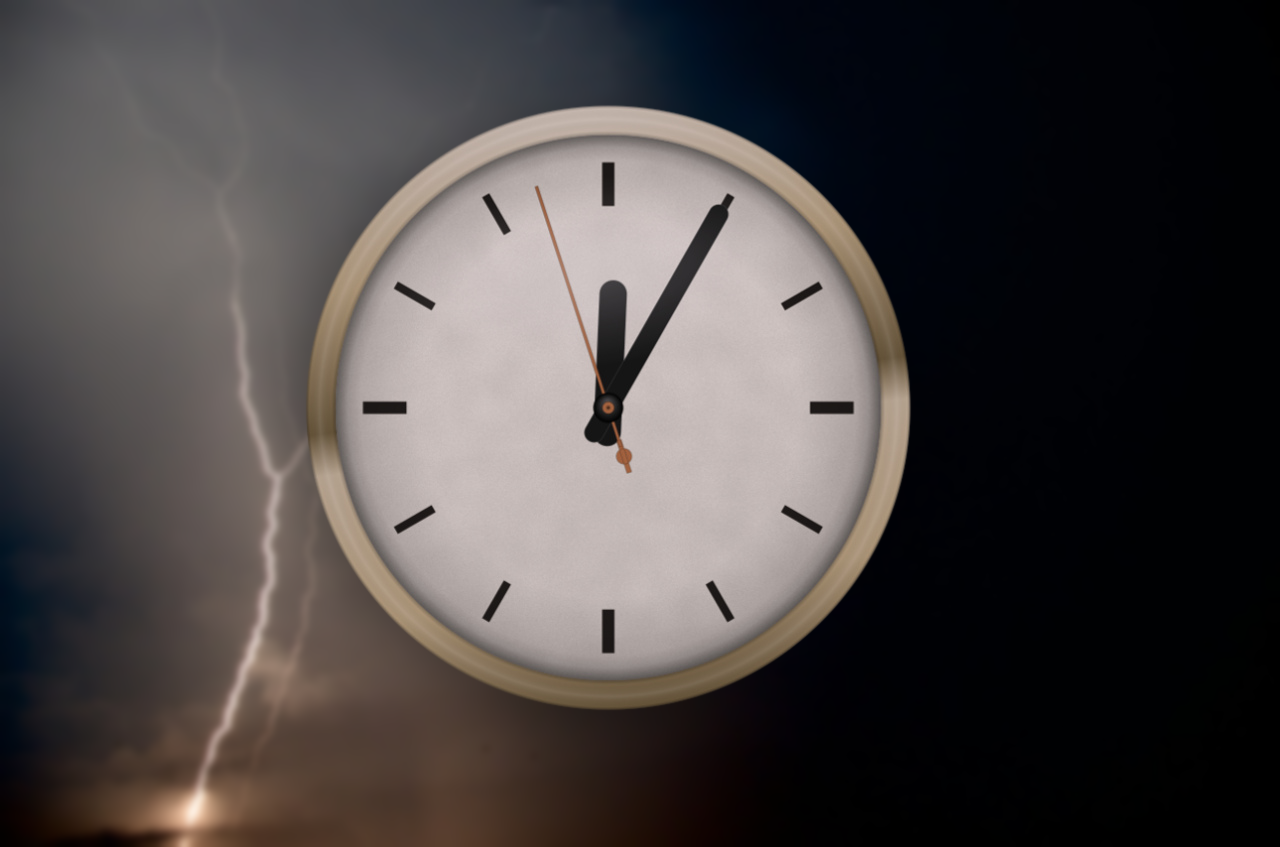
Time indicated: 12:04:57
